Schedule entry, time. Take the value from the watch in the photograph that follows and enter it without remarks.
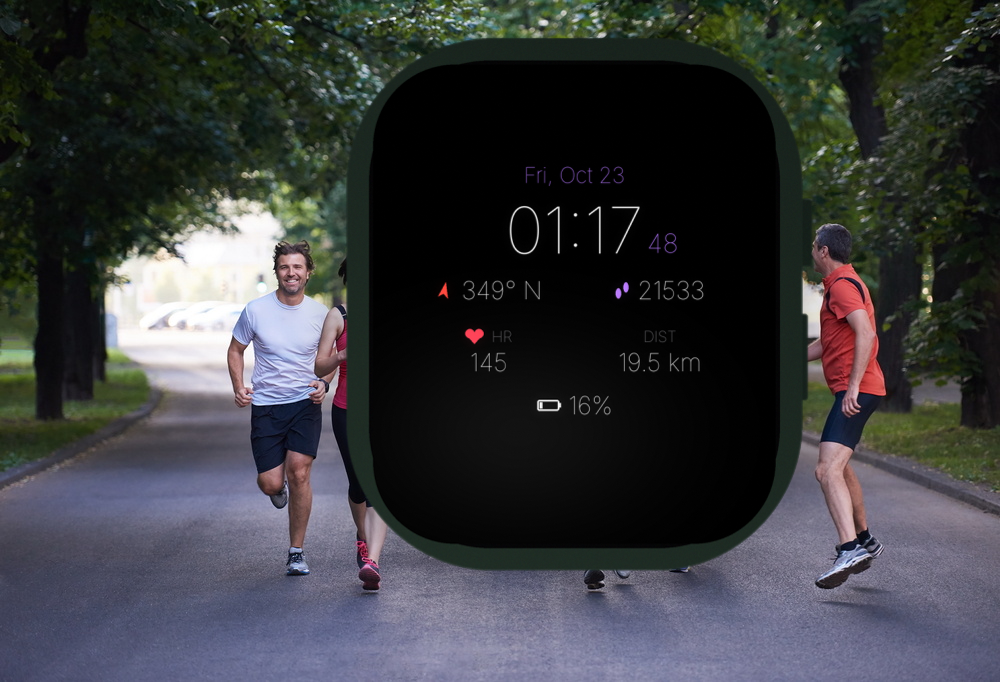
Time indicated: 1:17:48
